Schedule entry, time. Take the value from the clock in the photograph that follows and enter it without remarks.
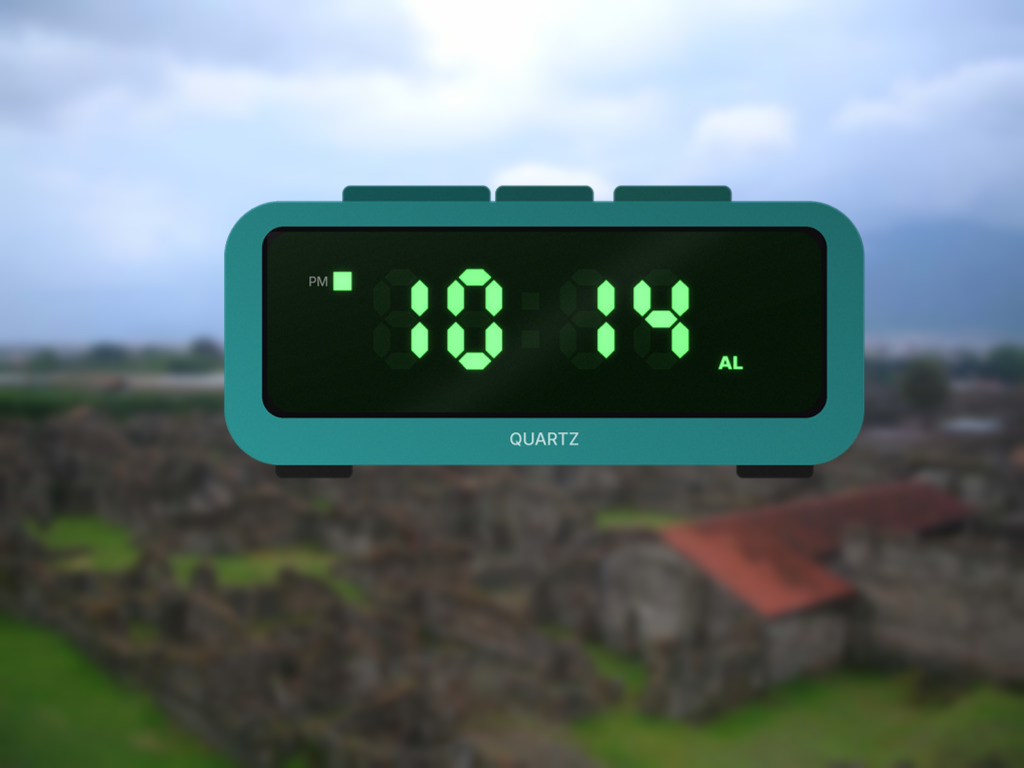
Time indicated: 10:14
